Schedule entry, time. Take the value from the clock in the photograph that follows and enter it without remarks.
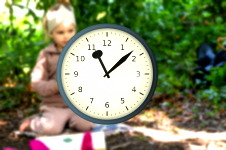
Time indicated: 11:08
